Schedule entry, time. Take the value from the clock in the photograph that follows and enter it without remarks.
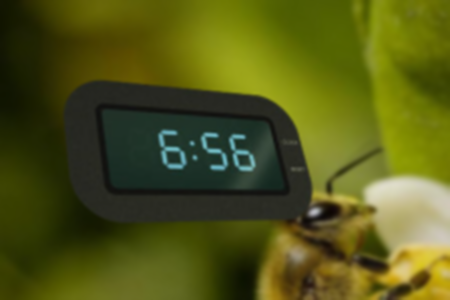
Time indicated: 6:56
